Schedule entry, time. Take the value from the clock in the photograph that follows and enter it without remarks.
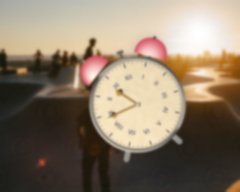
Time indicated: 10:44
